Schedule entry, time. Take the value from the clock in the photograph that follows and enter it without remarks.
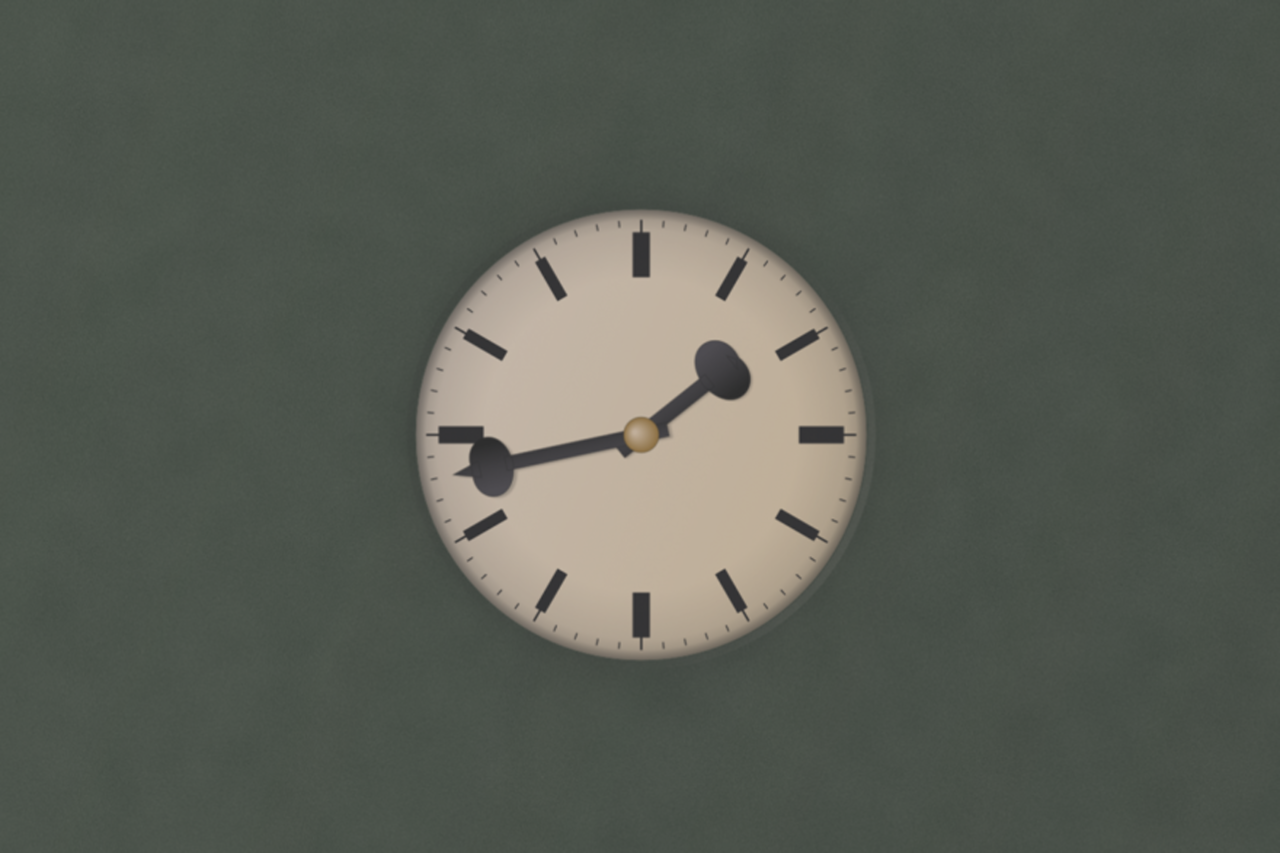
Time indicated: 1:43
